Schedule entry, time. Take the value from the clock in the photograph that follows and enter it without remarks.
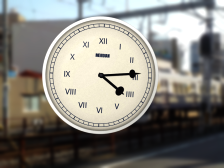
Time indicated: 4:14
